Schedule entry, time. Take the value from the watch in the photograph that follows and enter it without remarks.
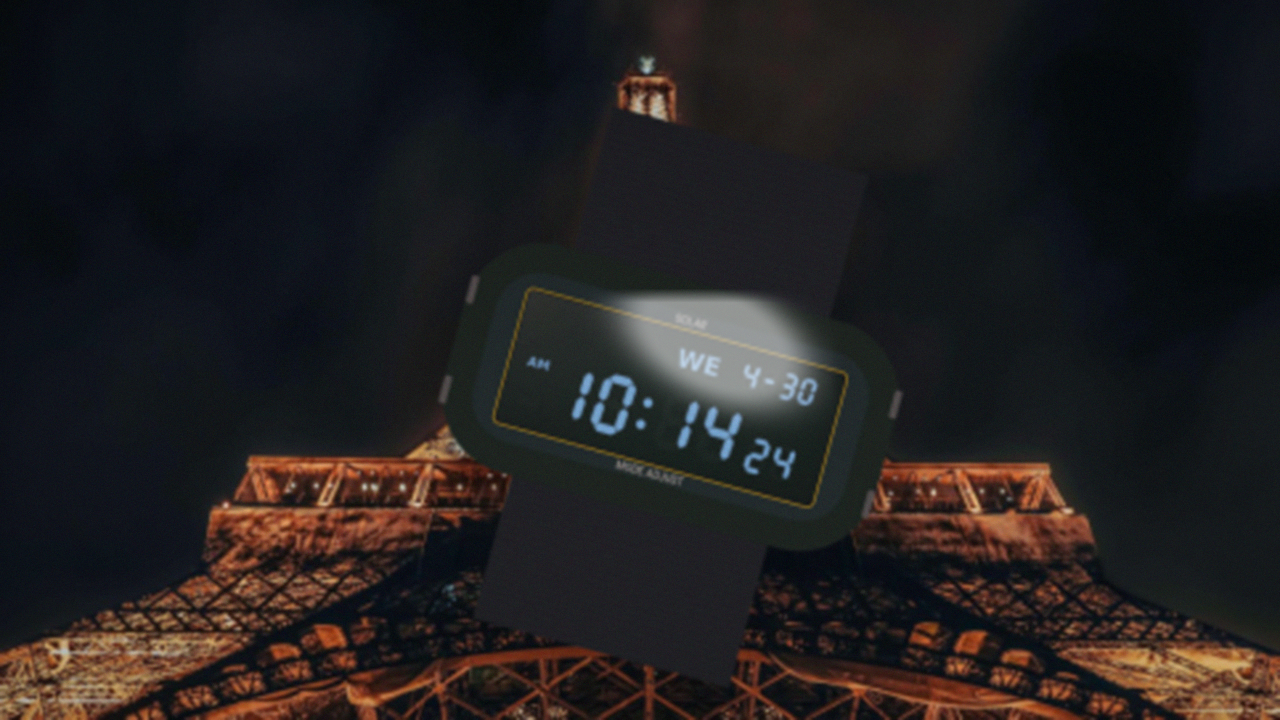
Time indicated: 10:14:24
